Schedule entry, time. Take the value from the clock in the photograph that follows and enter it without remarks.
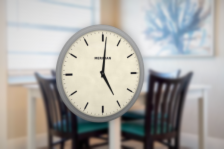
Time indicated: 5:01
